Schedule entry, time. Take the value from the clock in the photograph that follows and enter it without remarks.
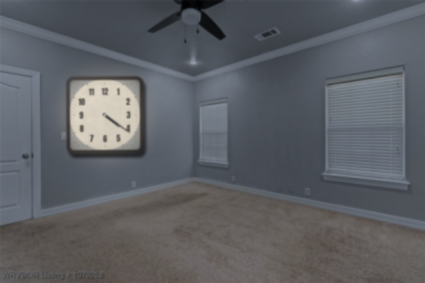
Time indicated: 4:21
